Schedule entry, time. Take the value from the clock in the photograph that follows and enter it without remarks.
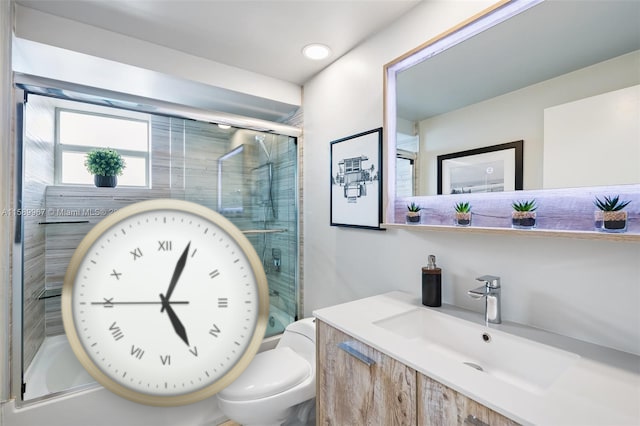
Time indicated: 5:03:45
